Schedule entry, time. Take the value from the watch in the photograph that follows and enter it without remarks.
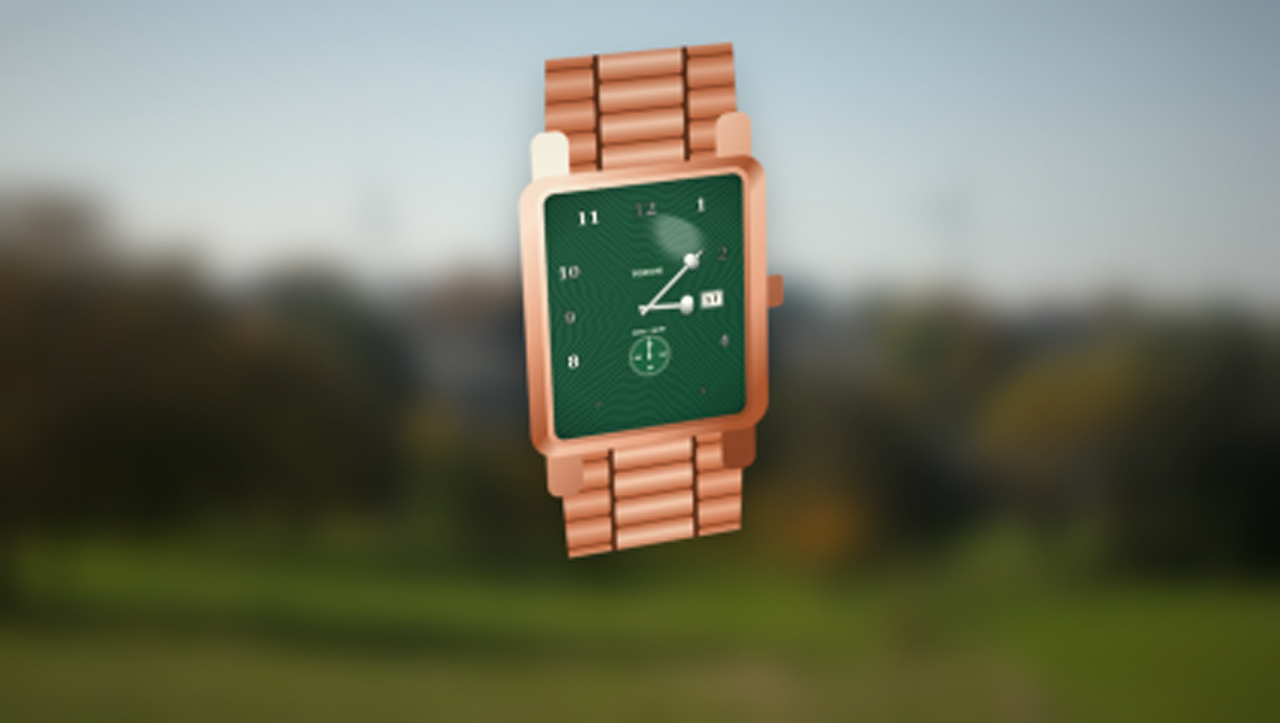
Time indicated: 3:08
